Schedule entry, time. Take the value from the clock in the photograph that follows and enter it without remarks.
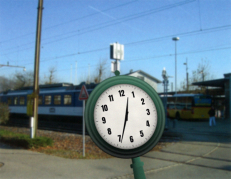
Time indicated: 12:34
